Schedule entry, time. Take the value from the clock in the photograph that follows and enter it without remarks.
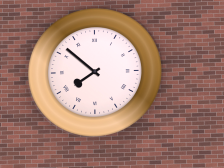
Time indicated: 7:52
